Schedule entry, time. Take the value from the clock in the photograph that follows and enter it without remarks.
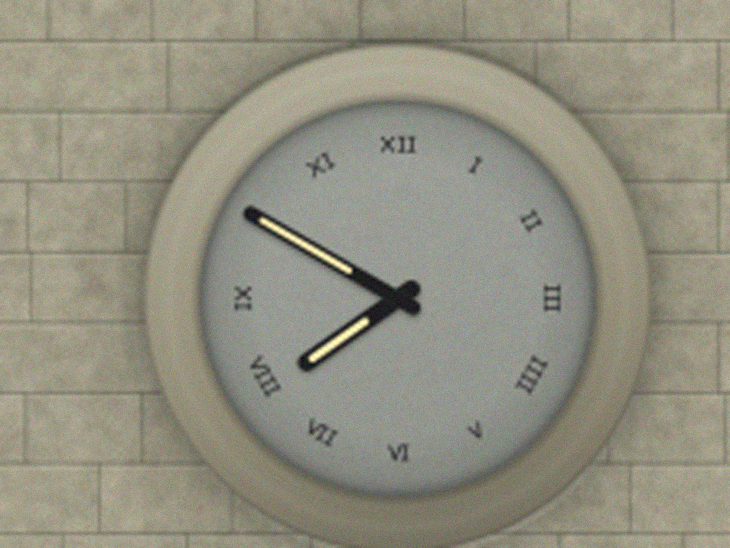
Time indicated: 7:50
